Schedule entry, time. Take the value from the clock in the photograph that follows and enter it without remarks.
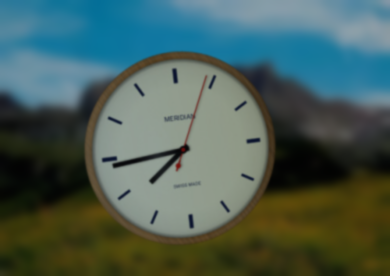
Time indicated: 7:44:04
